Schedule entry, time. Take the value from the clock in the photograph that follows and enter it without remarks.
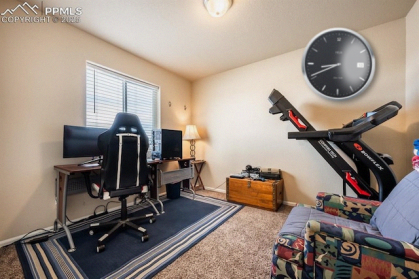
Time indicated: 8:41
